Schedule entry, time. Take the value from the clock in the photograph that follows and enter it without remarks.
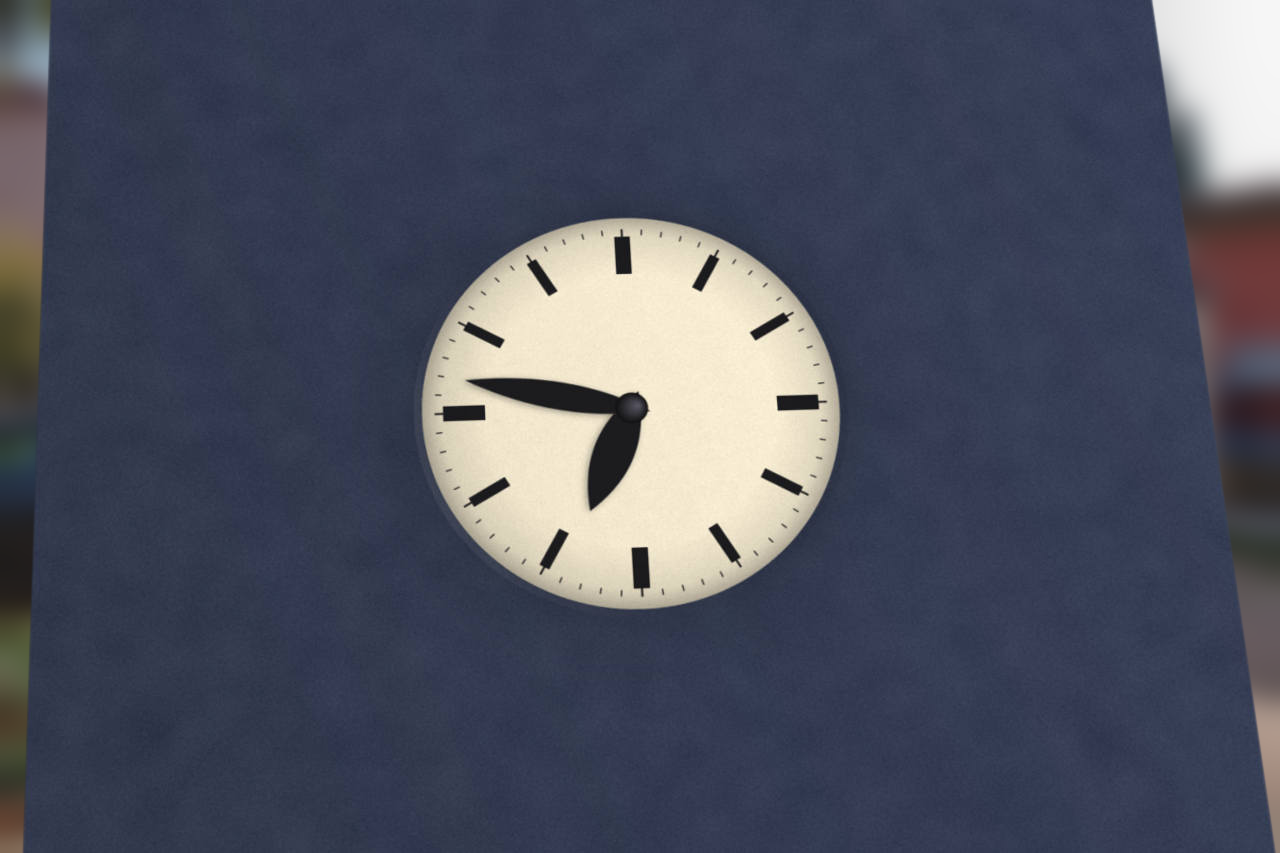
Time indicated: 6:47
